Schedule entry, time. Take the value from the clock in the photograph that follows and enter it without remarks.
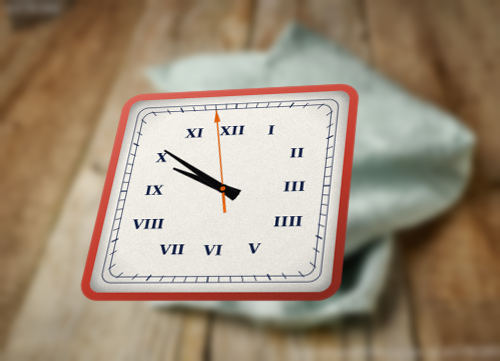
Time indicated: 9:50:58
